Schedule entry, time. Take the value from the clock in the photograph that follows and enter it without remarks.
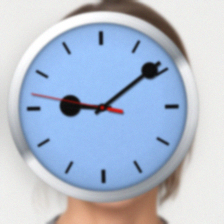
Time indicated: 9:08:47
